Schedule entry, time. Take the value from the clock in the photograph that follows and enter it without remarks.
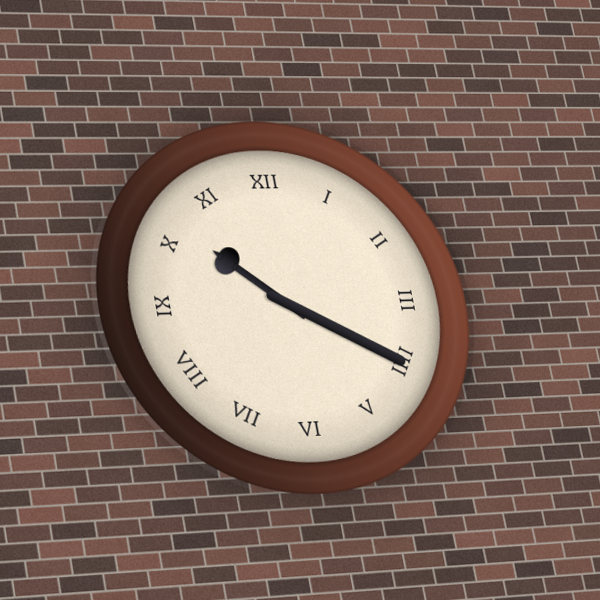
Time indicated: 10:20
